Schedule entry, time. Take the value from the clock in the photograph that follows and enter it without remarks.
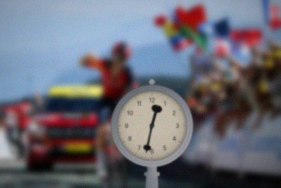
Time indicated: 12:32
